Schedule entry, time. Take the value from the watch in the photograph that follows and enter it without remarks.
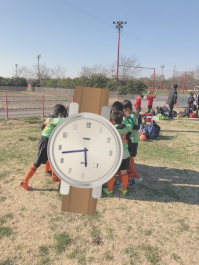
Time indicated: 5:43
